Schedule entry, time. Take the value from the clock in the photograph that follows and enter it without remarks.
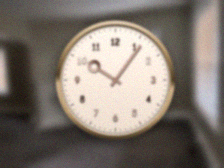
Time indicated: 10:06
